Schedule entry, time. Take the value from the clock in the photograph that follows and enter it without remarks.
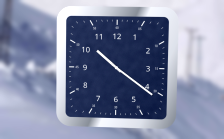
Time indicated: 10:21
